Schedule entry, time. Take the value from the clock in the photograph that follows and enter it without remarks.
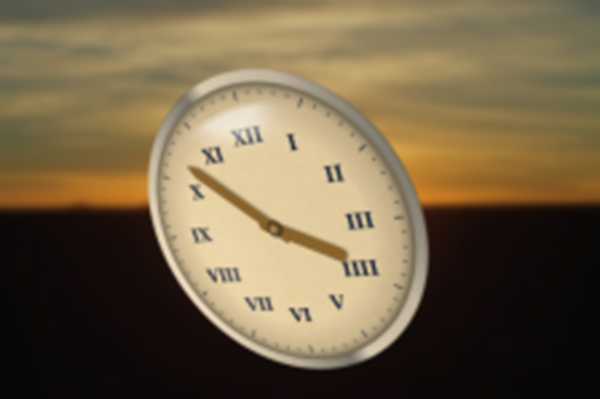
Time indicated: 3:52
